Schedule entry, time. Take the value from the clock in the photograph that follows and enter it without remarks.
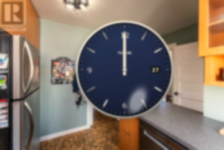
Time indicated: 12:00
